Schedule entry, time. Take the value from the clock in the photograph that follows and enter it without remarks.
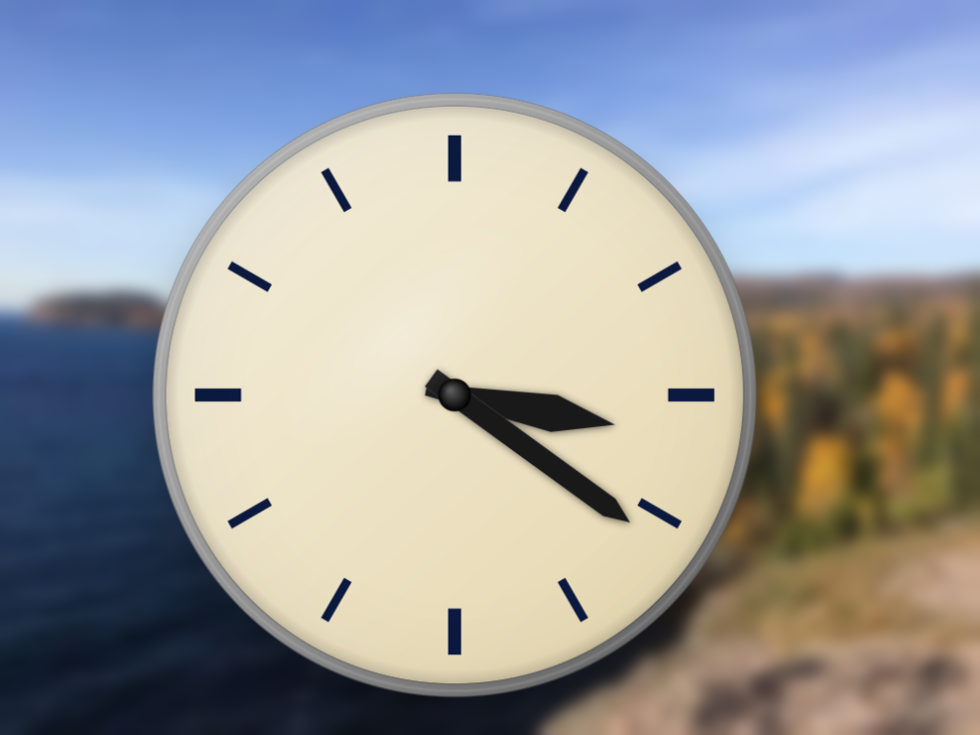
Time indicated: 3:21
